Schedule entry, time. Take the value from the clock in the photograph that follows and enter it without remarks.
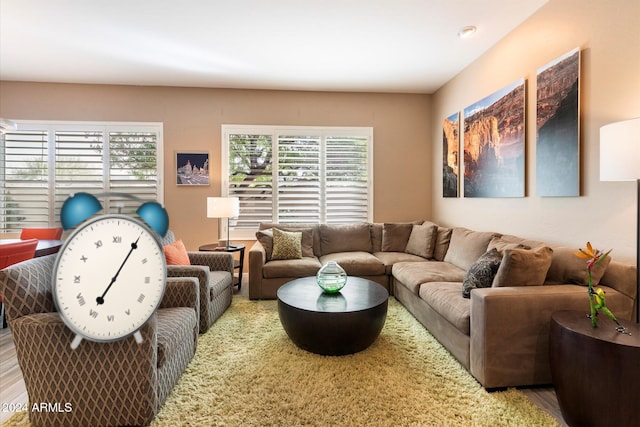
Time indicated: 7:05
